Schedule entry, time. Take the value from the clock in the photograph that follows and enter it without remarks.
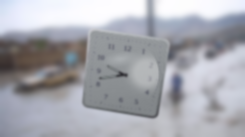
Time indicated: 9:42
